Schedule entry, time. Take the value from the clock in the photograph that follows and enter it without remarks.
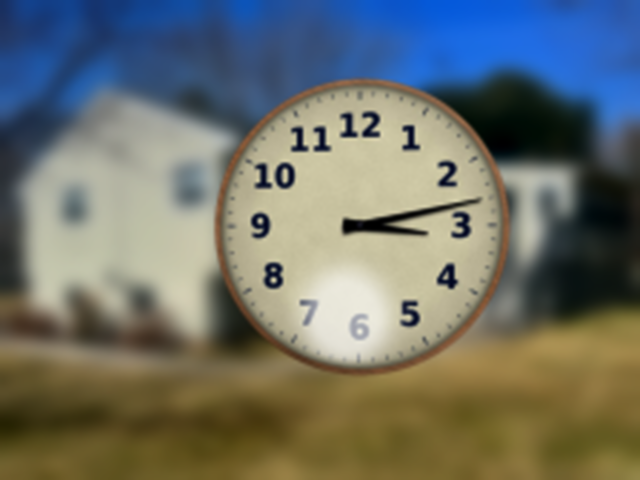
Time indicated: 3:13
